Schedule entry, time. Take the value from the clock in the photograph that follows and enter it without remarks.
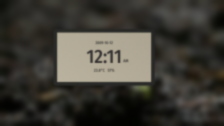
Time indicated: 12:11
